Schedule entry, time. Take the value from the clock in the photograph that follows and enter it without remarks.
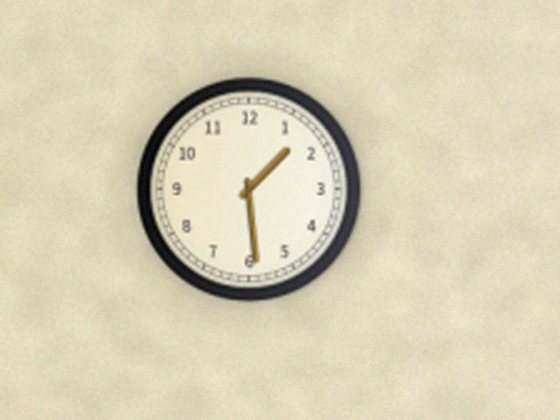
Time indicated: 1:29
